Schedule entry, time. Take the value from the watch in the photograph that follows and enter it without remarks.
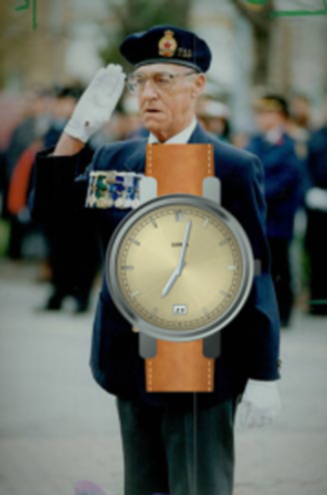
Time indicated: 7:02
